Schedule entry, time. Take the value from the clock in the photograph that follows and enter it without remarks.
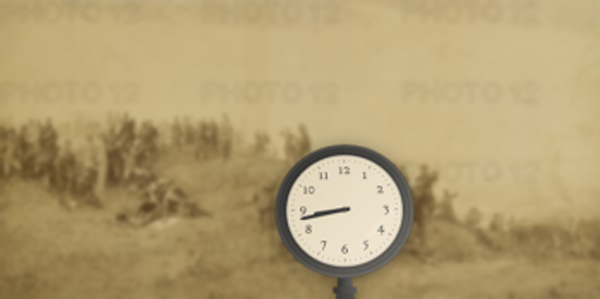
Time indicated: 8:43
